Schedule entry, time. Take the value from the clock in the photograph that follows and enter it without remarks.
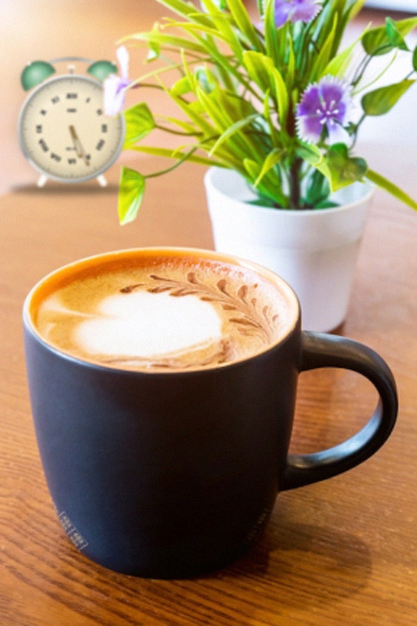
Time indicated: 5:26
